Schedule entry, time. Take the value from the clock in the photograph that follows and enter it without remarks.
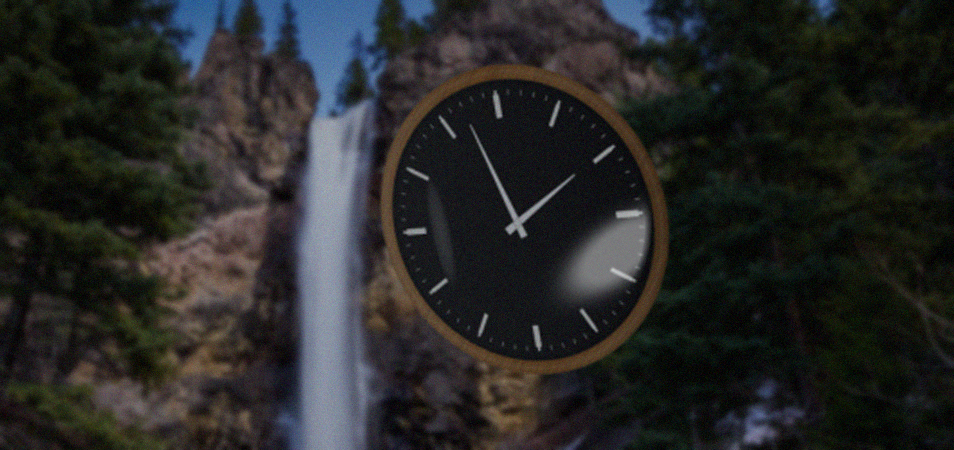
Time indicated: 1:57
